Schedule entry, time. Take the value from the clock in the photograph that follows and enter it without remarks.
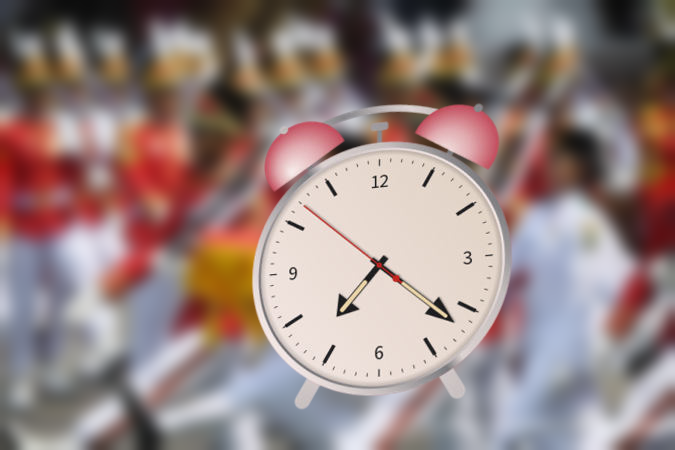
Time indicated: 7:21:52
